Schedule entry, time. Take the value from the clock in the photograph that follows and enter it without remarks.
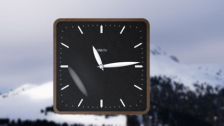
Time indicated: 11:14
